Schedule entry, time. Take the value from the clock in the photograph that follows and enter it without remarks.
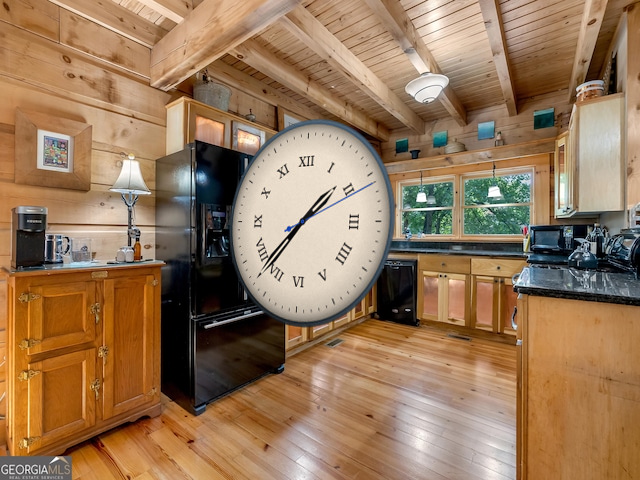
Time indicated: 1:37:11
